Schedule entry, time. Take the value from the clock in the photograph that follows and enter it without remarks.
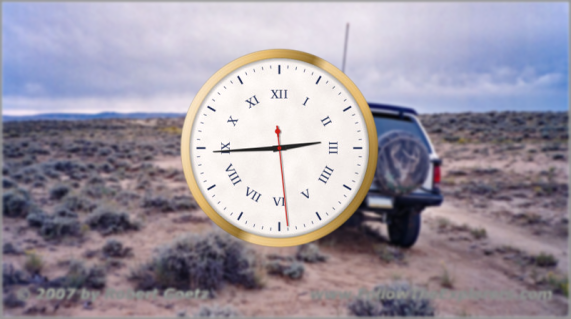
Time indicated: 2:44:29
